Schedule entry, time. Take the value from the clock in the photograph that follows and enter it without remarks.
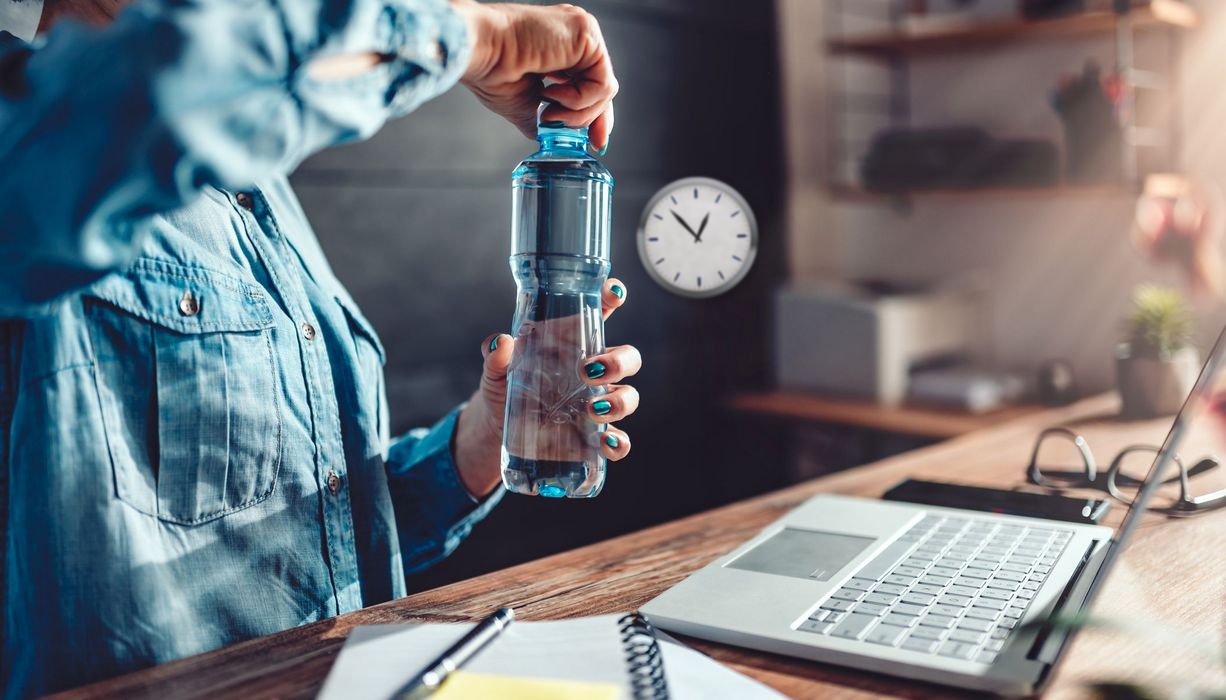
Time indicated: 12:53
